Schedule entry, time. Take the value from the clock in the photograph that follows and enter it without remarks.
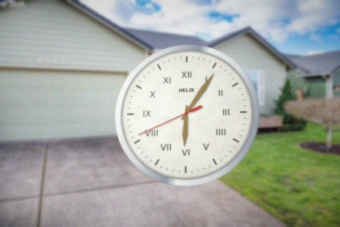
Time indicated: 6:05:41
